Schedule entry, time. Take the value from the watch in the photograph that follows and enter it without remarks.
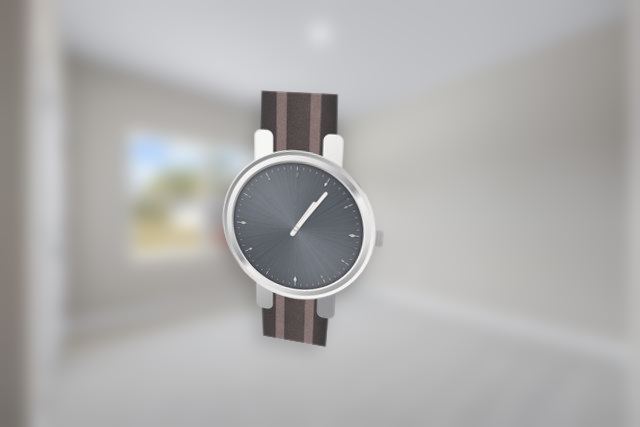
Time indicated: 1:06
